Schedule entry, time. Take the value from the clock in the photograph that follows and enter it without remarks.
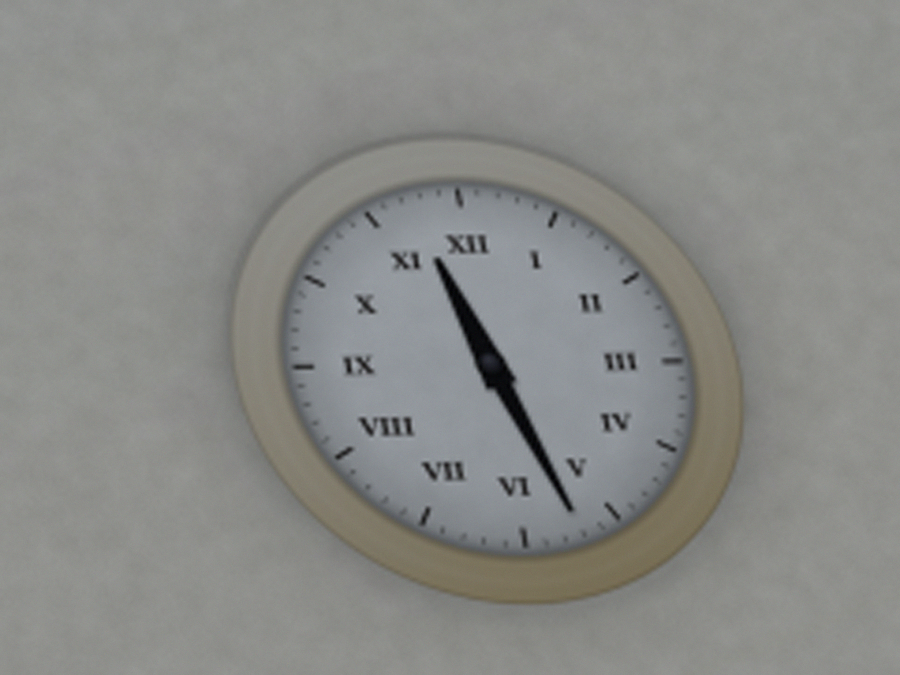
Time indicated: 11:27
